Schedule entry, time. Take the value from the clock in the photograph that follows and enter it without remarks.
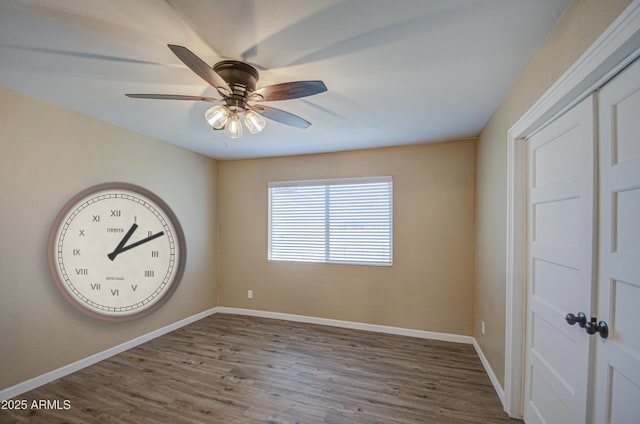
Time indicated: 1:11
